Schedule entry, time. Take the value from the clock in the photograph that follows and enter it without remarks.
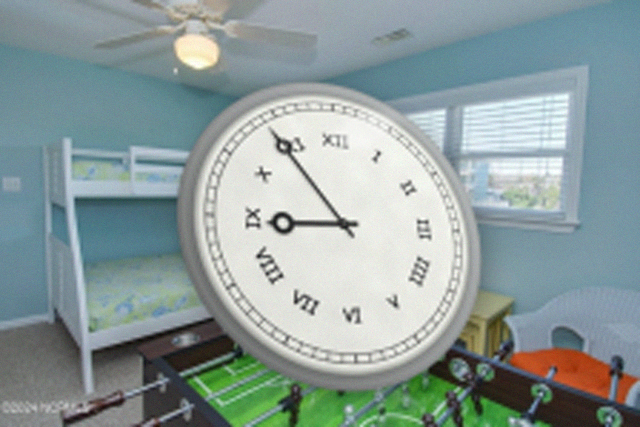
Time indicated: 8:54
